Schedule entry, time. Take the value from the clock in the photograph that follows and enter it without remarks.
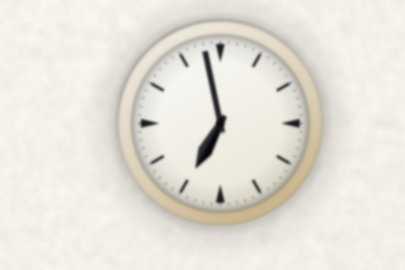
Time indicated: 6:58
